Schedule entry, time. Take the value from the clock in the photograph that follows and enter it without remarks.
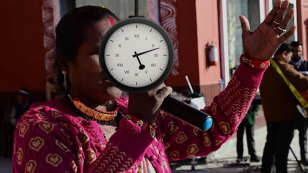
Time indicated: 5:12
